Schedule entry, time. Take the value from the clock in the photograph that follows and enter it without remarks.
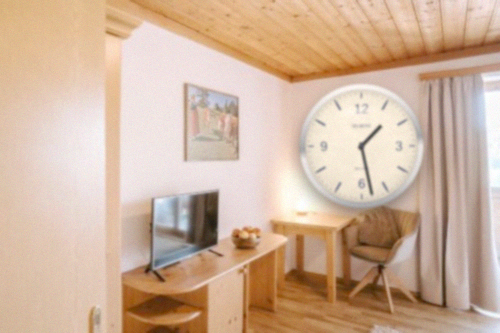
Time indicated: 1:28
